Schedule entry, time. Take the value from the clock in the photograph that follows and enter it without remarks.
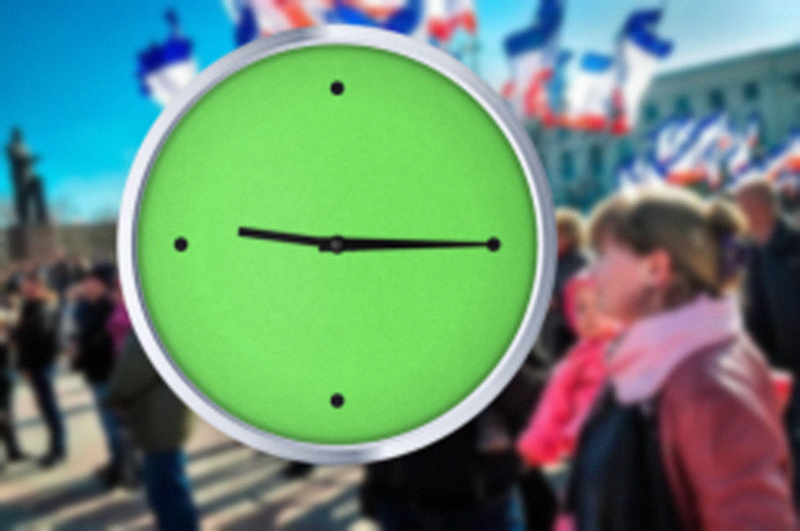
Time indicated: 9:15
